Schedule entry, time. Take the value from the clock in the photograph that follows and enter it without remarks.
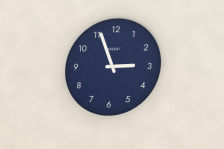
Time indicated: 2:56
